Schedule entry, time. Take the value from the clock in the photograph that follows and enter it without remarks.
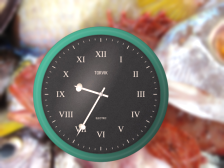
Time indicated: 9:35
